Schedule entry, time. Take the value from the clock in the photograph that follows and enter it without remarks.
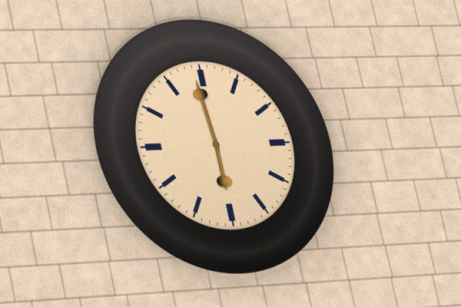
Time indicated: 5:59
